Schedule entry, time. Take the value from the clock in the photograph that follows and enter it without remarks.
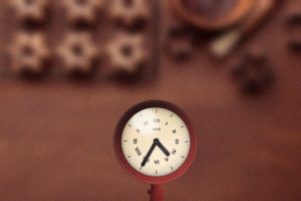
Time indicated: 4:35
